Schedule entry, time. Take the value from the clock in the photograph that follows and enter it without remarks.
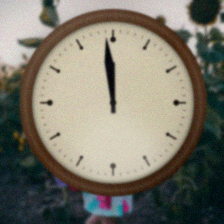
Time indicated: 11:59
